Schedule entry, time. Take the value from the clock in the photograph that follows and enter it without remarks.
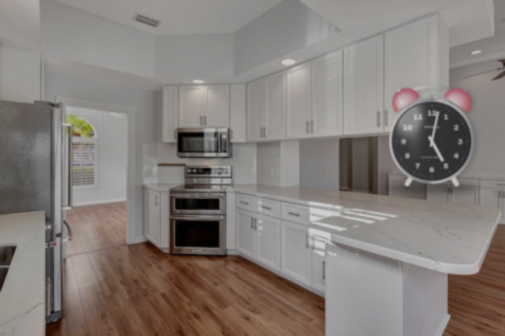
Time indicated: 5:02
